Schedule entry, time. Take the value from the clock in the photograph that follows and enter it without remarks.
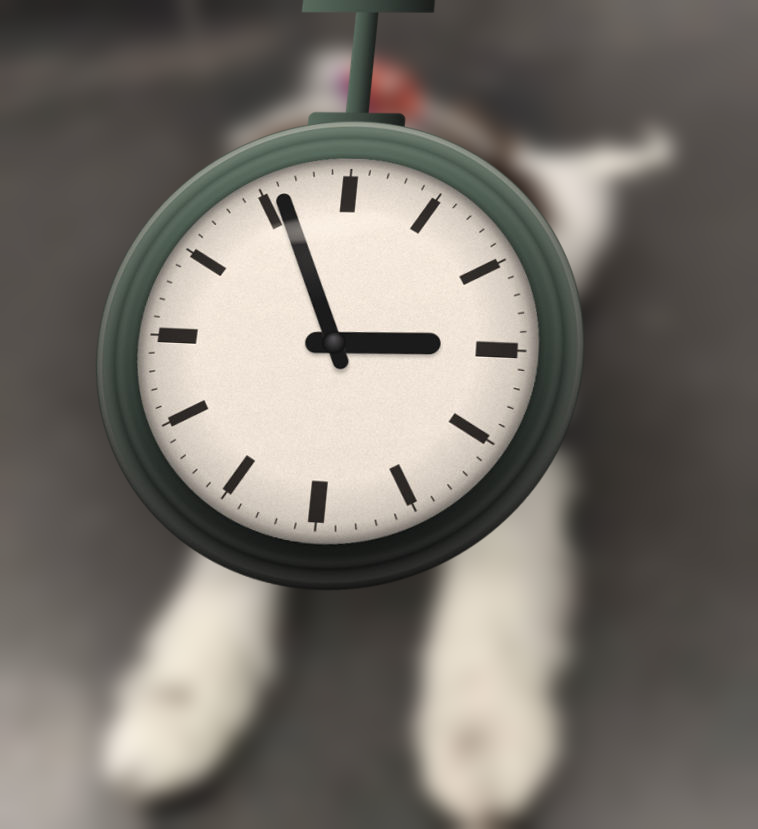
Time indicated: 2:56
